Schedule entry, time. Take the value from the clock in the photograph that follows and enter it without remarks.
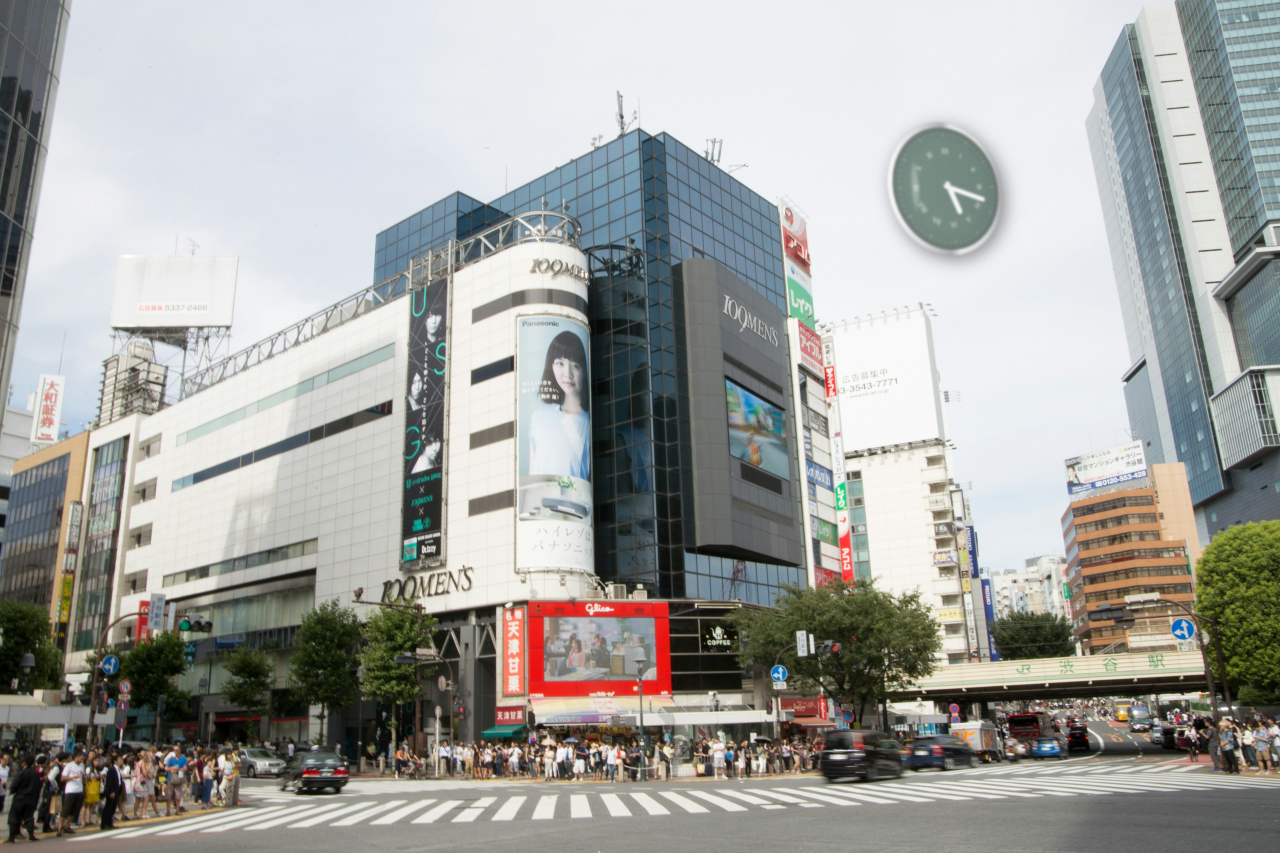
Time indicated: 5:18
